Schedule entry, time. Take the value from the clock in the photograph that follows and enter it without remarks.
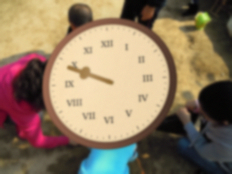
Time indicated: 9:49
